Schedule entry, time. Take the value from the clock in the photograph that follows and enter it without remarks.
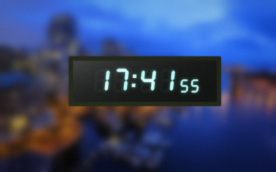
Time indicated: 17:41:55
